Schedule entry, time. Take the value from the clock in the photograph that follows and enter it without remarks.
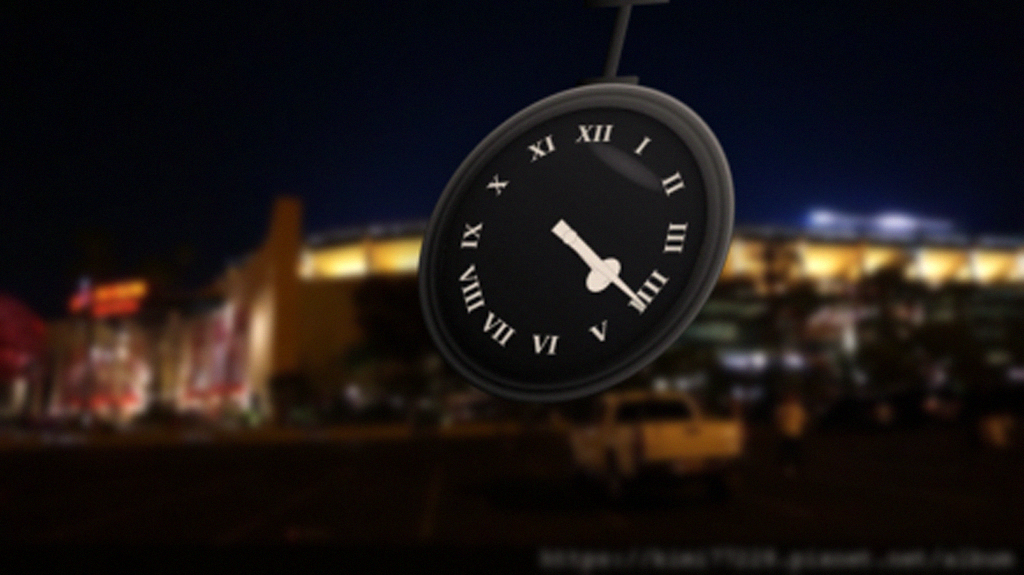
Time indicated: 4:21
